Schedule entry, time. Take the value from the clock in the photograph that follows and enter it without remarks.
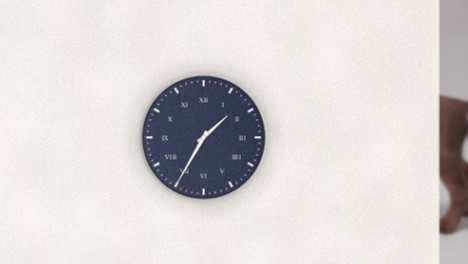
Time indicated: 1:35
